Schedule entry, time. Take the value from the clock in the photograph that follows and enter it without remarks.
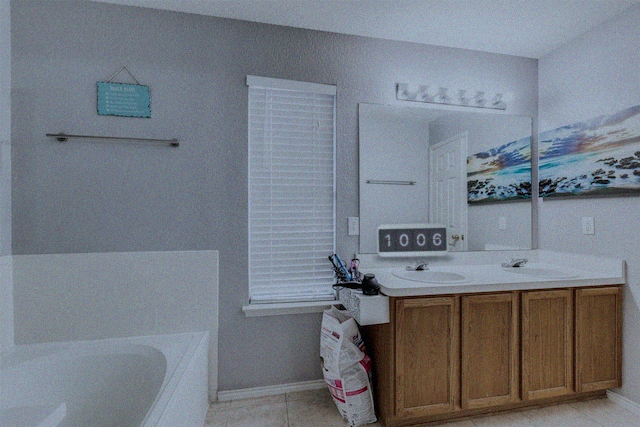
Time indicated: 10:06
